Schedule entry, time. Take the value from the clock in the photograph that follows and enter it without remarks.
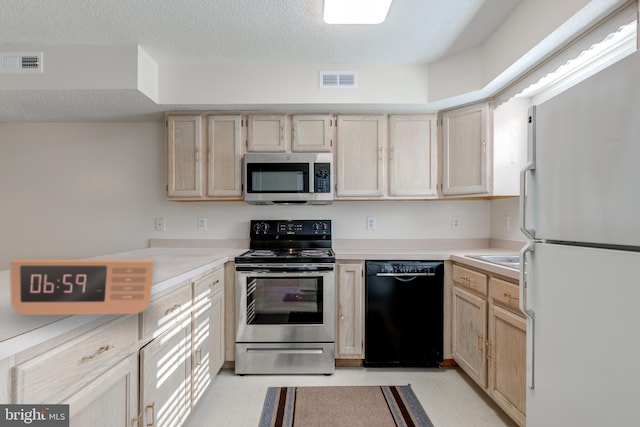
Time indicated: 6:59
